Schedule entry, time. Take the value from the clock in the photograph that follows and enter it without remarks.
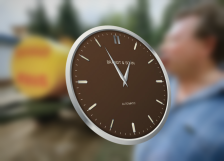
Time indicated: 12:56
